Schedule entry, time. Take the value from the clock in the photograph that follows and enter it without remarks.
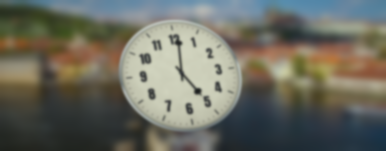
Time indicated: 5:01
